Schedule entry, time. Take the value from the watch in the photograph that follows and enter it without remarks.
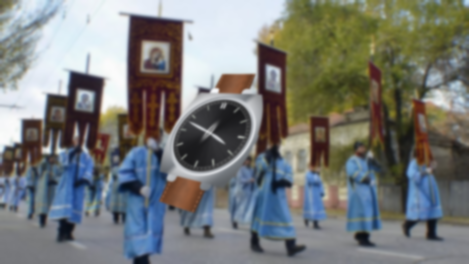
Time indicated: 3:48
